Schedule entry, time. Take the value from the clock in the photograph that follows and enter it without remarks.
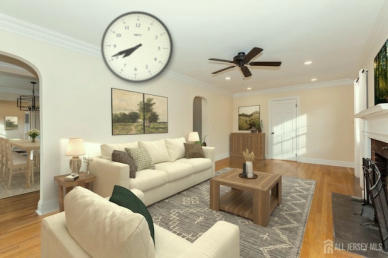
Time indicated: 7:41
